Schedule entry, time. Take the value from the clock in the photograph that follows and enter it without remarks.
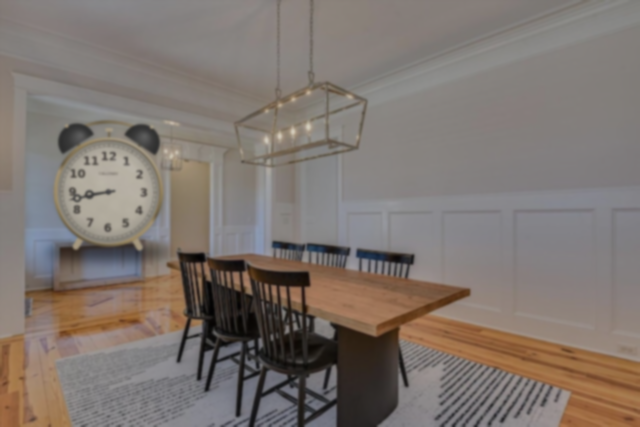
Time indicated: 8:43
